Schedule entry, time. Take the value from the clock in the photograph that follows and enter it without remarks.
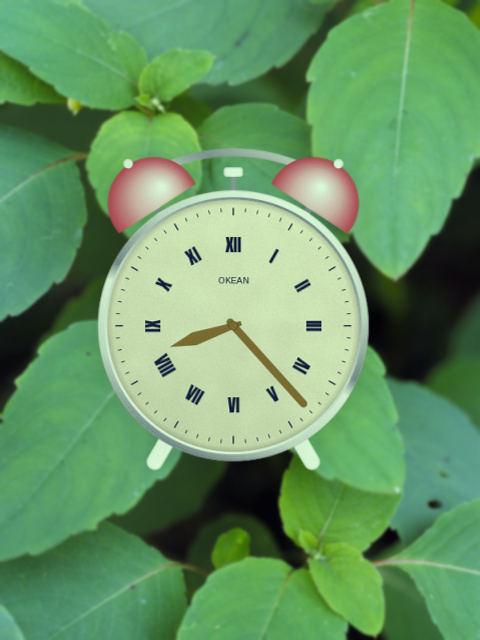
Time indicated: 8:23
